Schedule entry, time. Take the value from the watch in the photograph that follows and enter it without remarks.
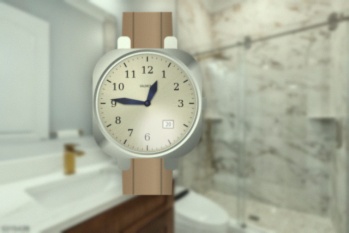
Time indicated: 12:46
